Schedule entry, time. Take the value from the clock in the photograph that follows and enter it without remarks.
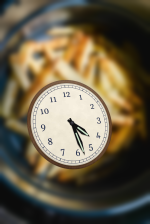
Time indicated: 4:28
